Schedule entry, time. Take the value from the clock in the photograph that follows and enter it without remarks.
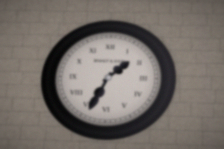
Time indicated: 1:34
